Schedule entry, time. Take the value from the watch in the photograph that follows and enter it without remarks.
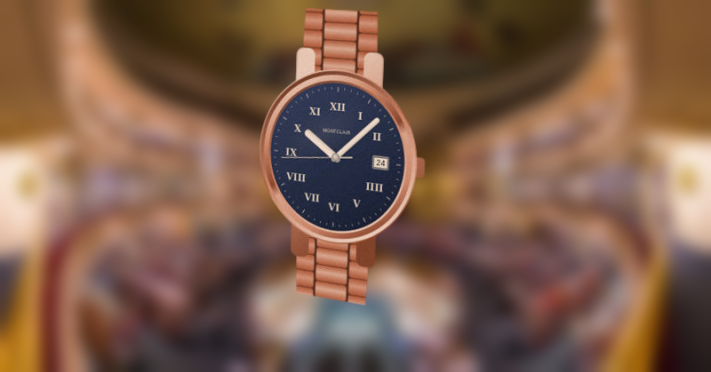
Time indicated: 10:07:44
